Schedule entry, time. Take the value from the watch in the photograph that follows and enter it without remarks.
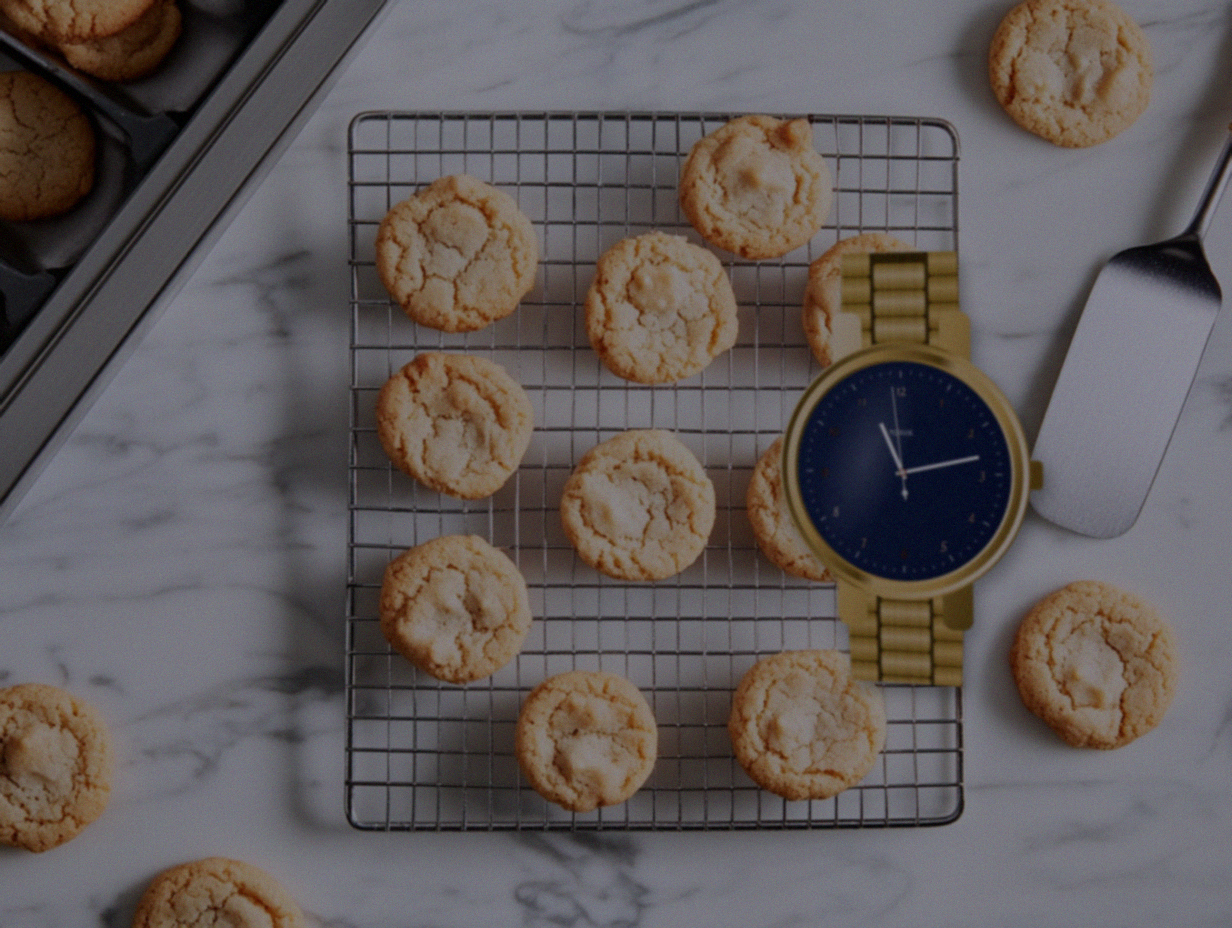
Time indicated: 11:12:59
